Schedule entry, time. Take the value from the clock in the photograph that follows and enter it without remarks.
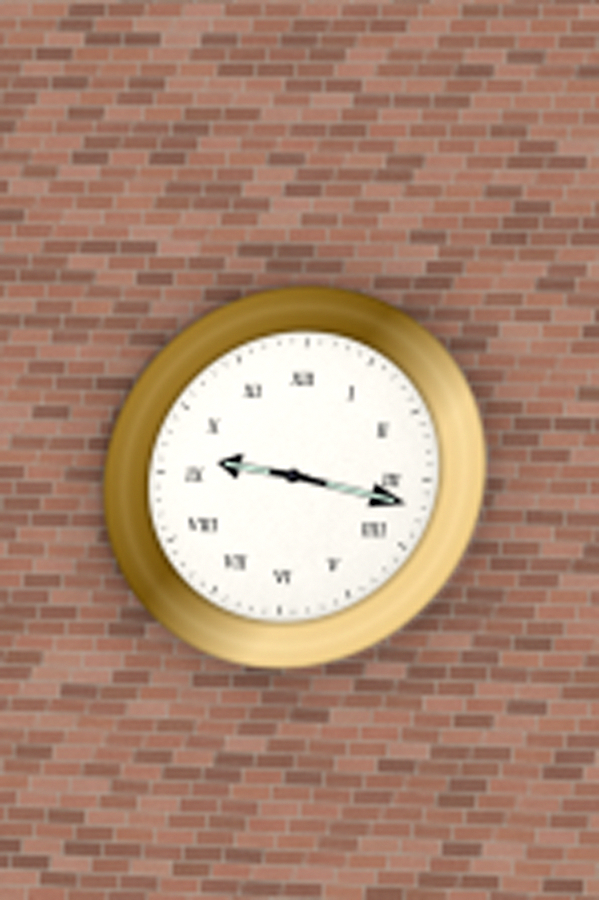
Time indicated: 9:17
